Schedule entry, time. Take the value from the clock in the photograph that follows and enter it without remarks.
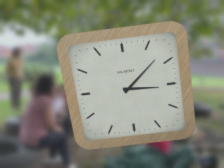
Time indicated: 3:08
